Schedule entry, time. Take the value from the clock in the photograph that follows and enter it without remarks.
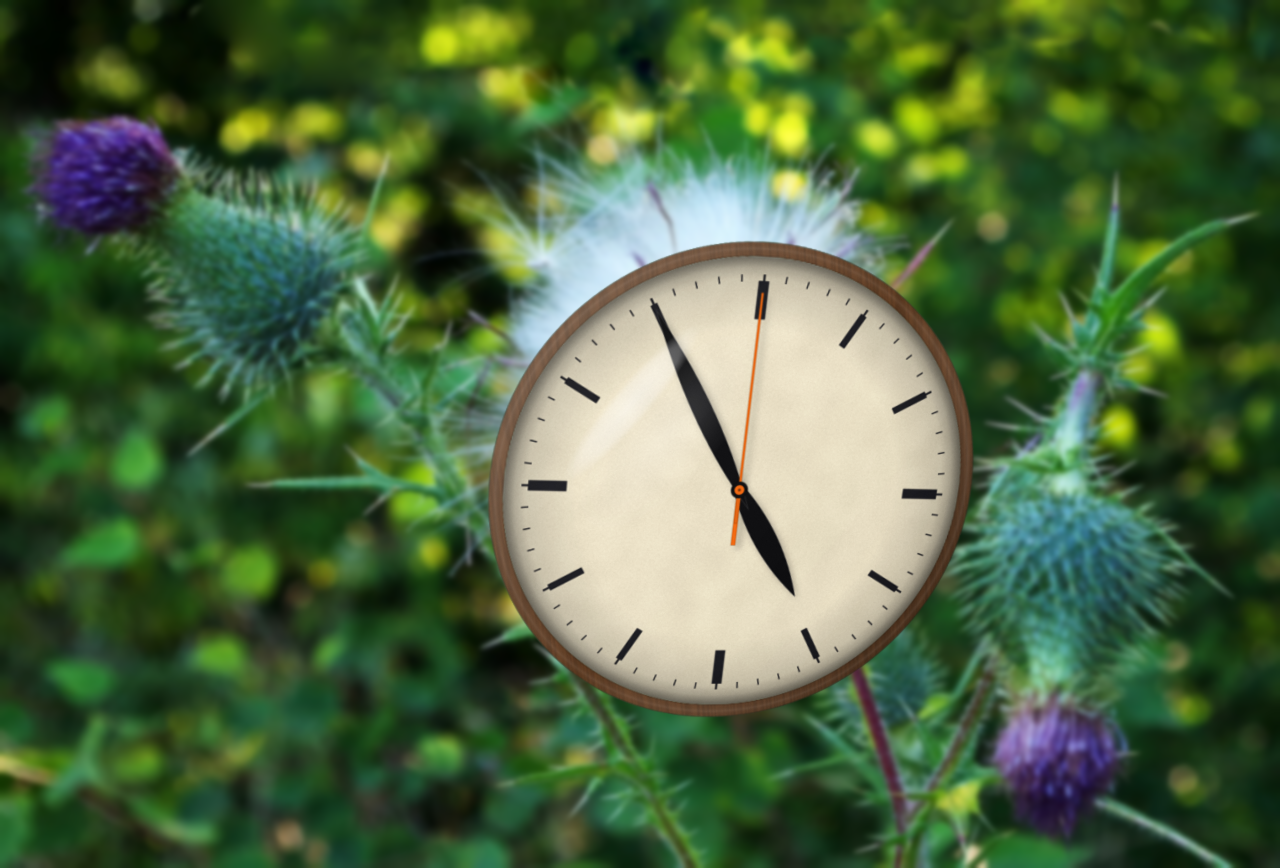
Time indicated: 4:55:00
